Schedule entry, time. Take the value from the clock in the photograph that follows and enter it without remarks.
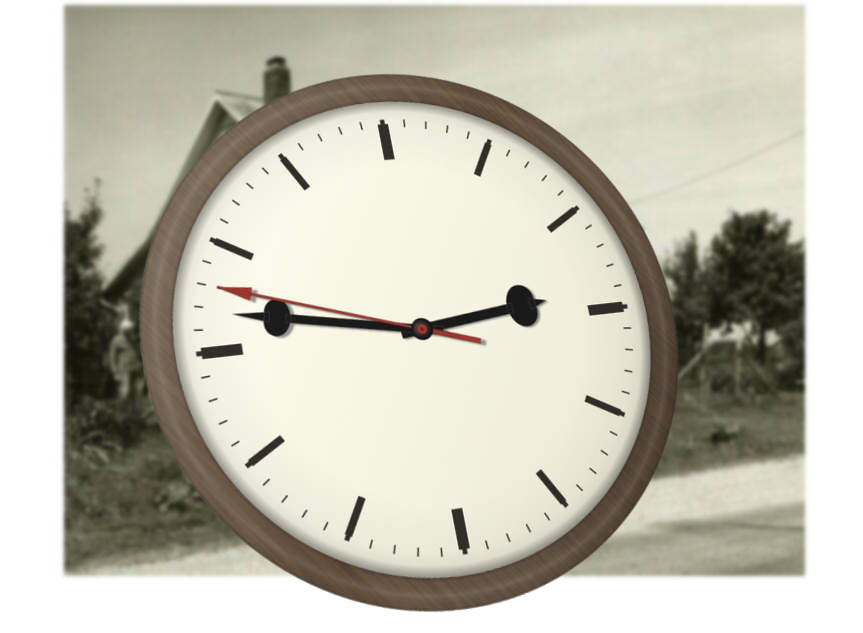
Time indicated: 2:46:48
